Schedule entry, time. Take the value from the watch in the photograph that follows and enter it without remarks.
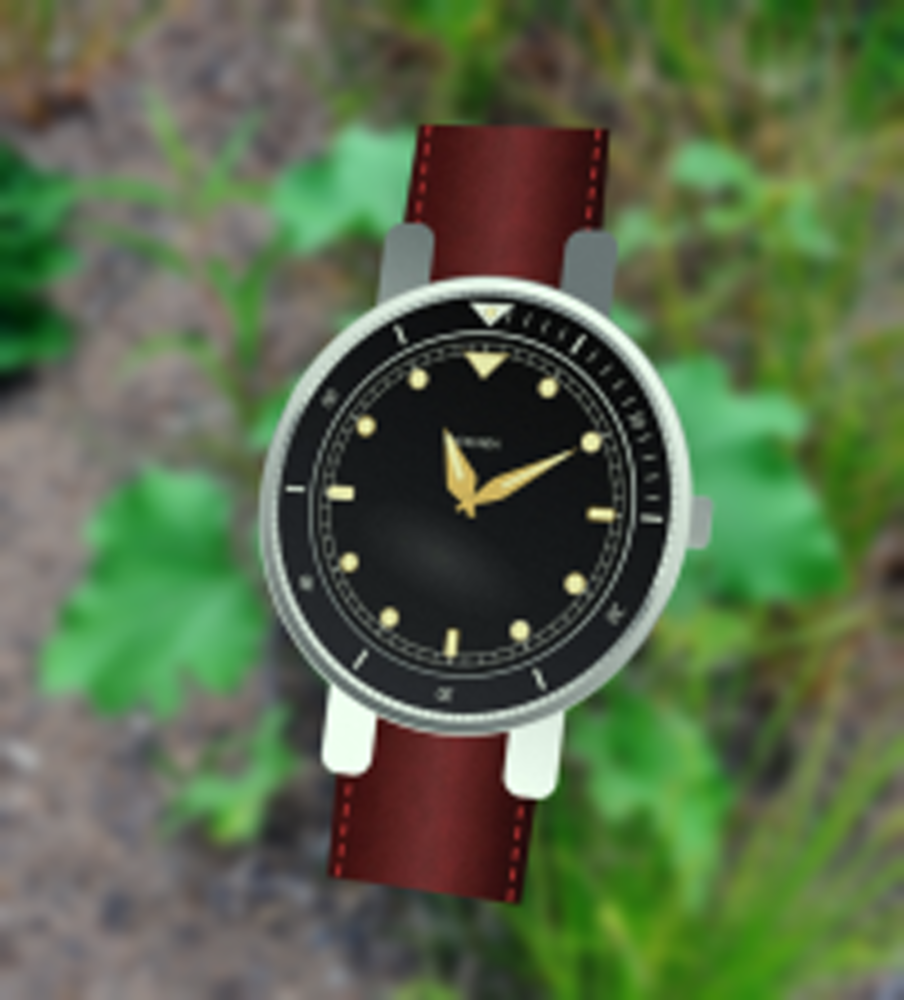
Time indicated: 11:10
